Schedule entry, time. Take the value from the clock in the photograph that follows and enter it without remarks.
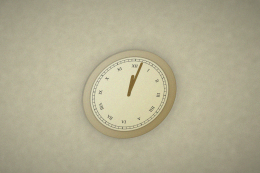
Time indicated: 12:02
